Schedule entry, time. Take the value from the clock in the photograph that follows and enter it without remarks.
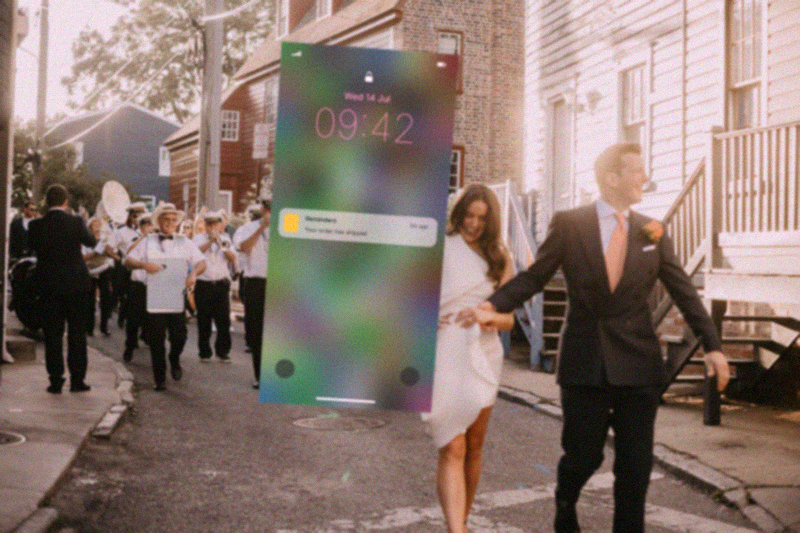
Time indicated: 9:42
